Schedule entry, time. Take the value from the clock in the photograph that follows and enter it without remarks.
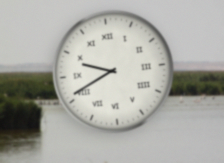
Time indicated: 9:41
